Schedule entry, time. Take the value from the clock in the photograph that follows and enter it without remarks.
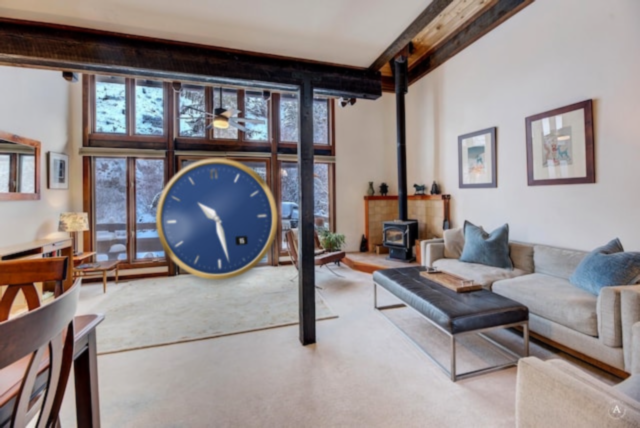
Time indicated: 10:28
